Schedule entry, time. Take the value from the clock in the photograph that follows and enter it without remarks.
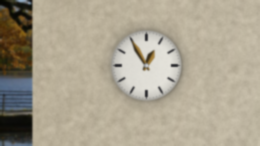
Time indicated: 12:55
